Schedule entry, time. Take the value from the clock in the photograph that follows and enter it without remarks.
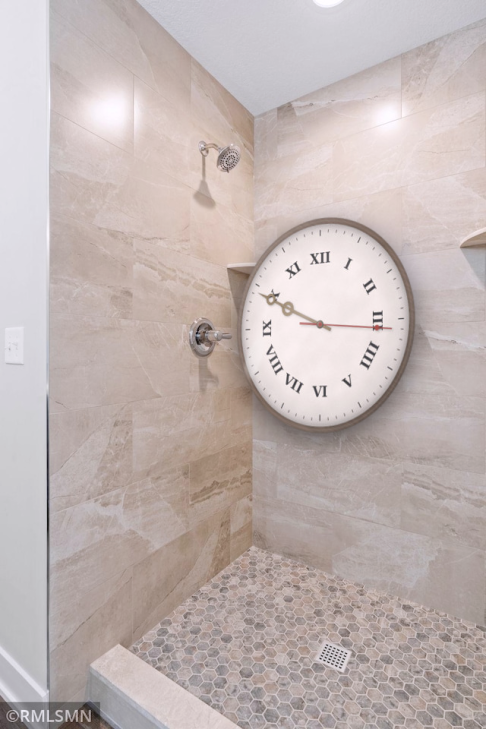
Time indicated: 9:49:16
